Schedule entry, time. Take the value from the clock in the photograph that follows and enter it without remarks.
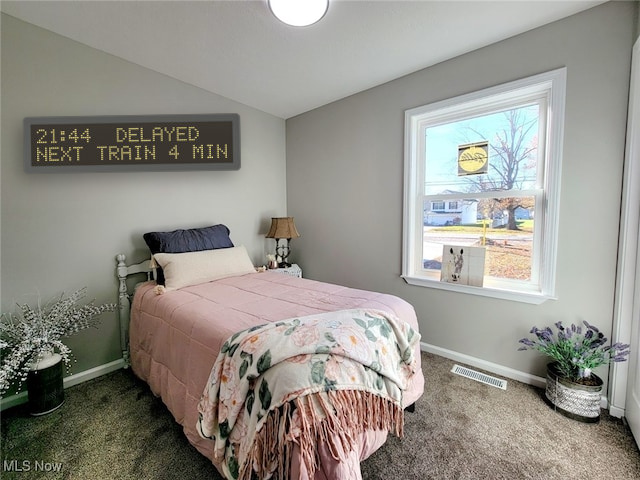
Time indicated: 21:44
